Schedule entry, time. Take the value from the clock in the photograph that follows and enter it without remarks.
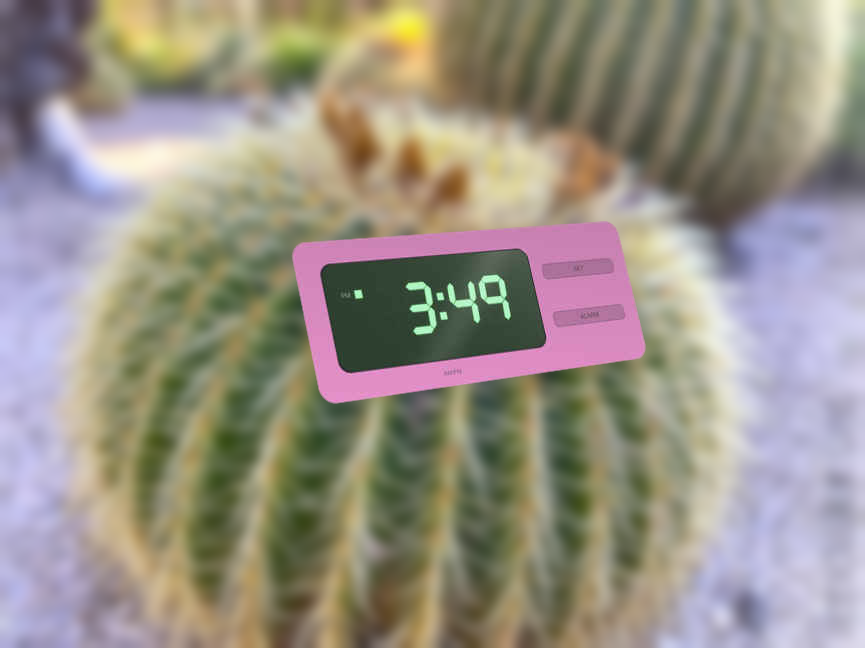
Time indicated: 3:49
